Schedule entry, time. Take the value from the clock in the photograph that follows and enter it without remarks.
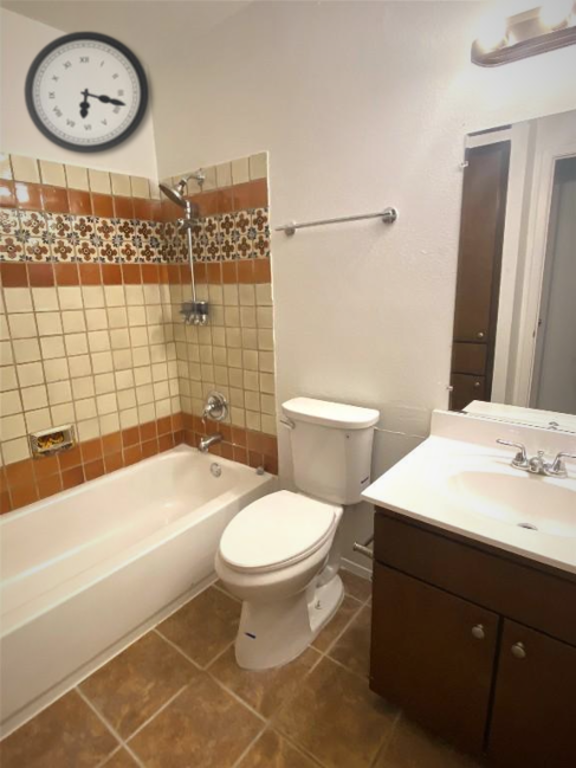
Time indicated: 6:18
